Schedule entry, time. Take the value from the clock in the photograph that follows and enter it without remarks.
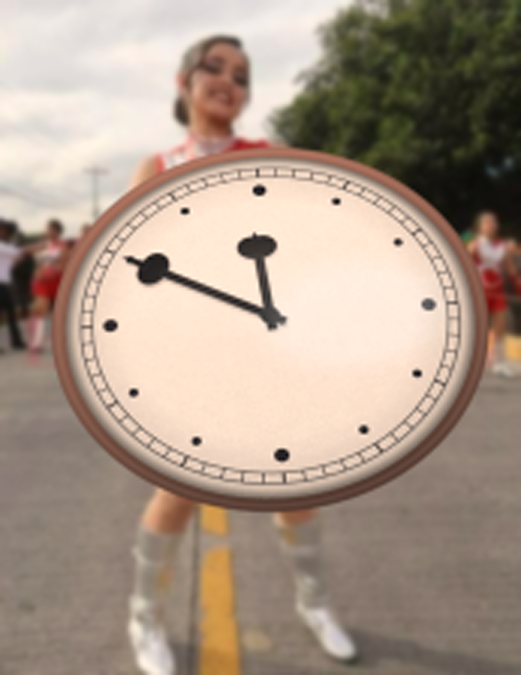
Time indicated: 11:50
